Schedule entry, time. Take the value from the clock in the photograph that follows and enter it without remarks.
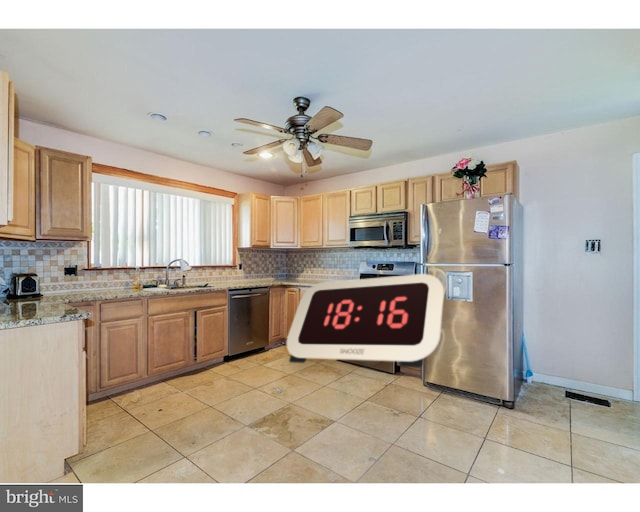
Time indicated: 18:16
